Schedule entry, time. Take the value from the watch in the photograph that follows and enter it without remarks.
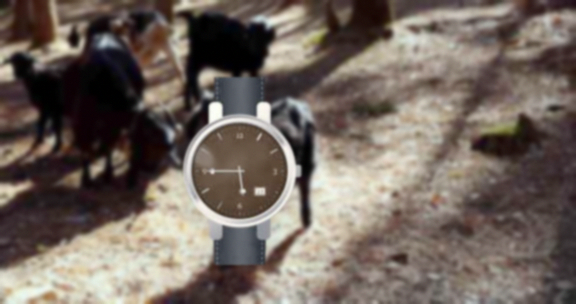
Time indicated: 5:45
